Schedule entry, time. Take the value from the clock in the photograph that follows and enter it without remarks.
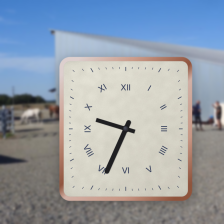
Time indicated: 9:34
